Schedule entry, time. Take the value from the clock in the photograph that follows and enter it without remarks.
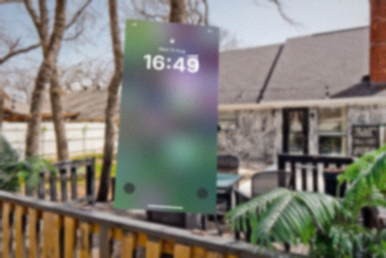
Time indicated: 16:49
